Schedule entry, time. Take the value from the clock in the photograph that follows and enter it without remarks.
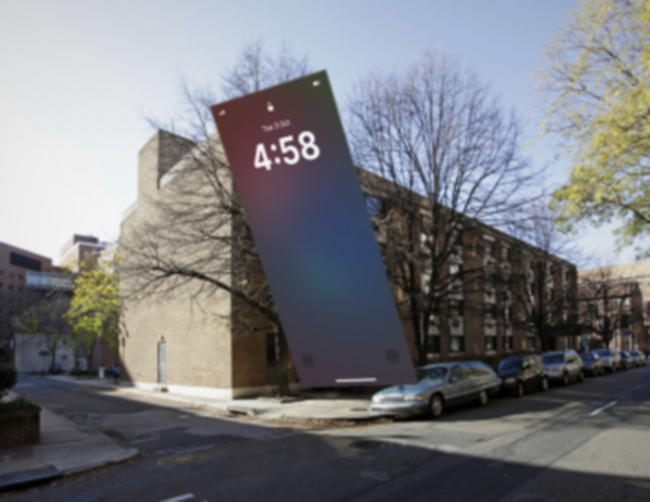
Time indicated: 4:58
